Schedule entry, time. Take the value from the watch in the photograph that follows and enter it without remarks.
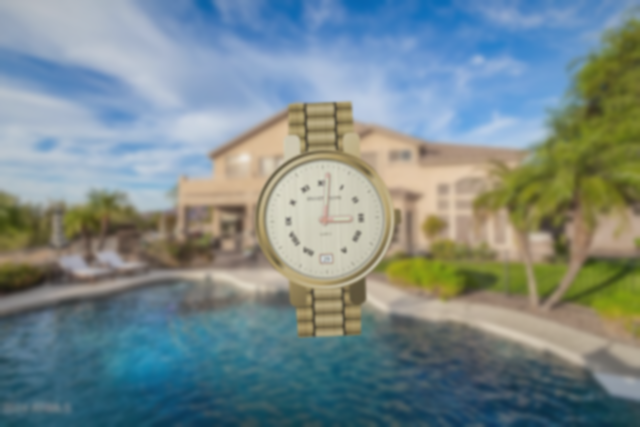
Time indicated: 3:01
